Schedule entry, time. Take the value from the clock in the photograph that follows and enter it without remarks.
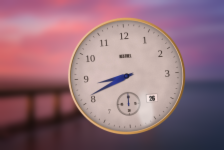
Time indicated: 8:41
